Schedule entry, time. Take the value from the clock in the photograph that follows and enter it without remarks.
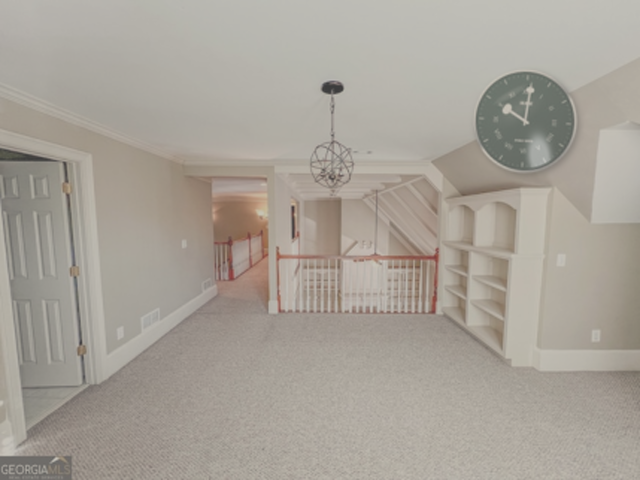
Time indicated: 10:01
